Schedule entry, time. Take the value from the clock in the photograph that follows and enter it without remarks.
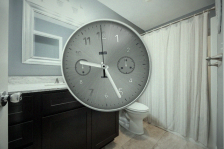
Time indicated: 9:26
